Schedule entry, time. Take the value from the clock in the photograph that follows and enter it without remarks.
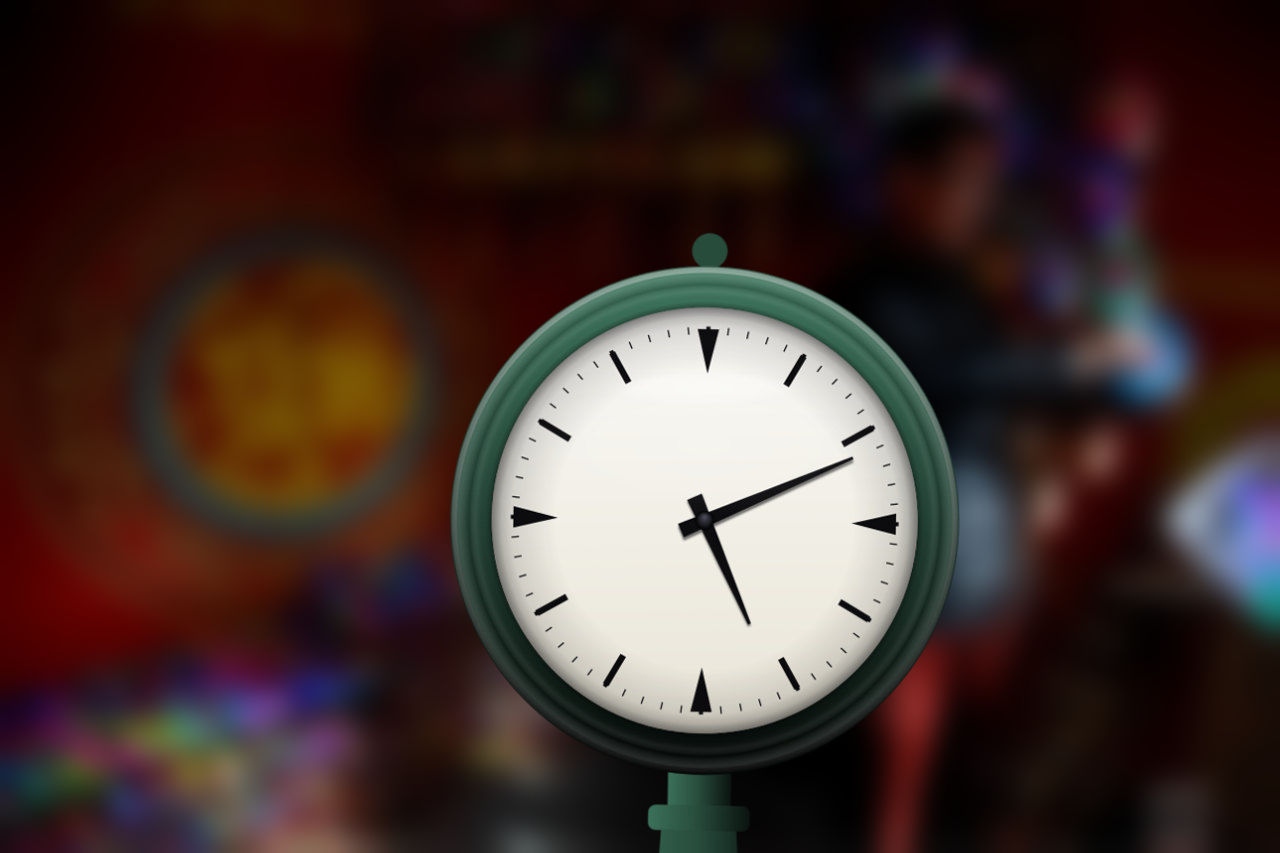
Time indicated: 5:11
